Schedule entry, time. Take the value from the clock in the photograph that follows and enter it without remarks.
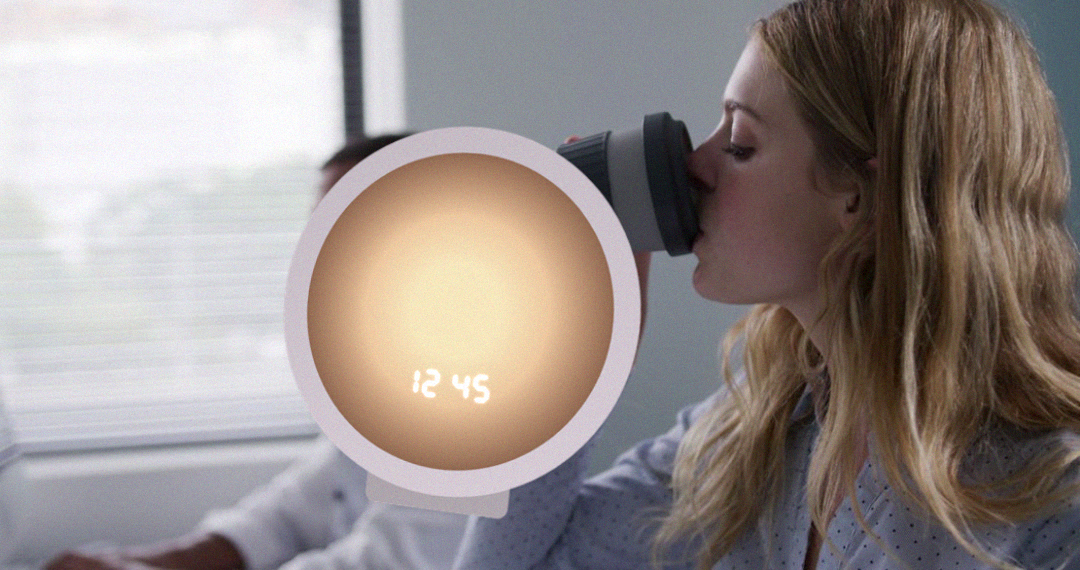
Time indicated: 12:45
